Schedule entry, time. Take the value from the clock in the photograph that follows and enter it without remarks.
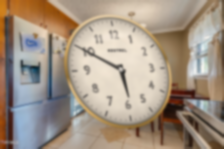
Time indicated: 5:50
